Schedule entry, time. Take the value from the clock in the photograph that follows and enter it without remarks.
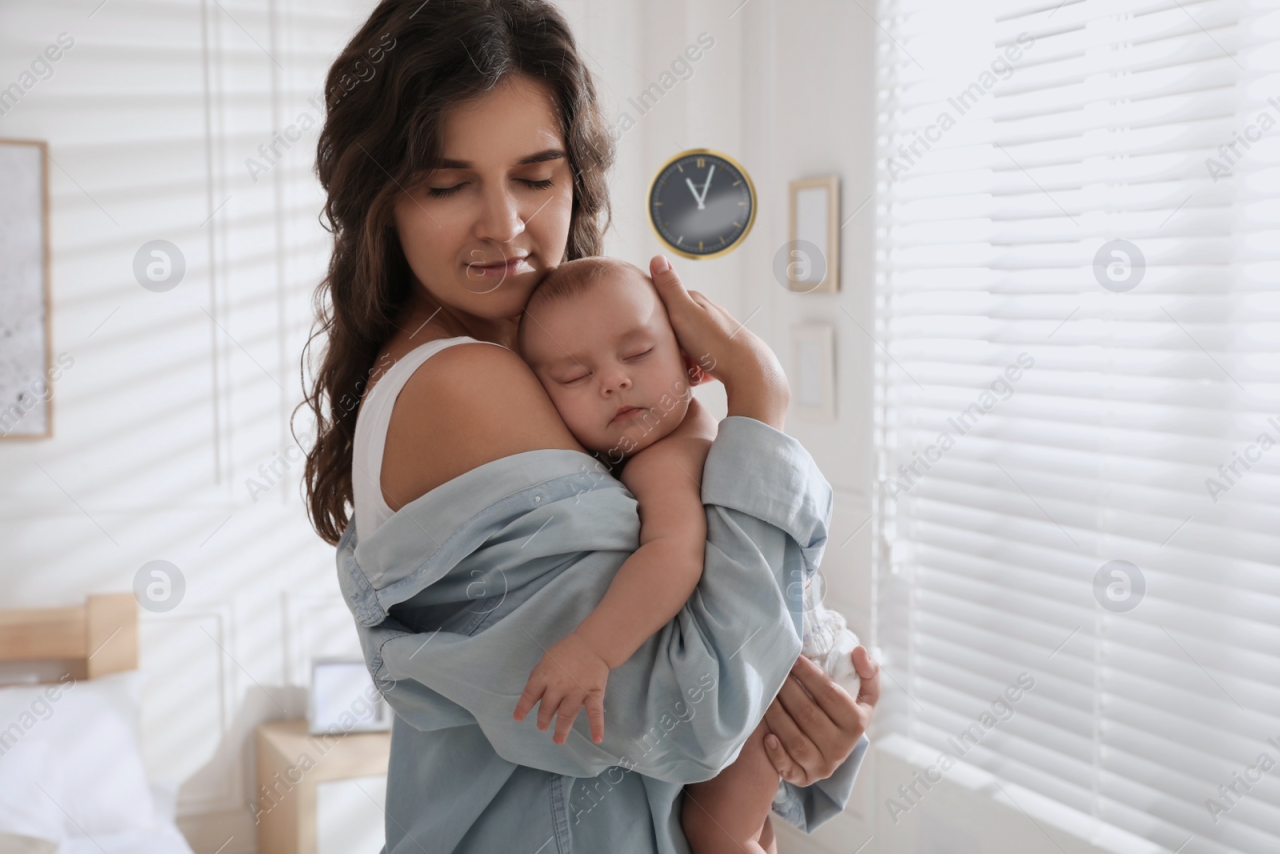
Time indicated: 11:03
